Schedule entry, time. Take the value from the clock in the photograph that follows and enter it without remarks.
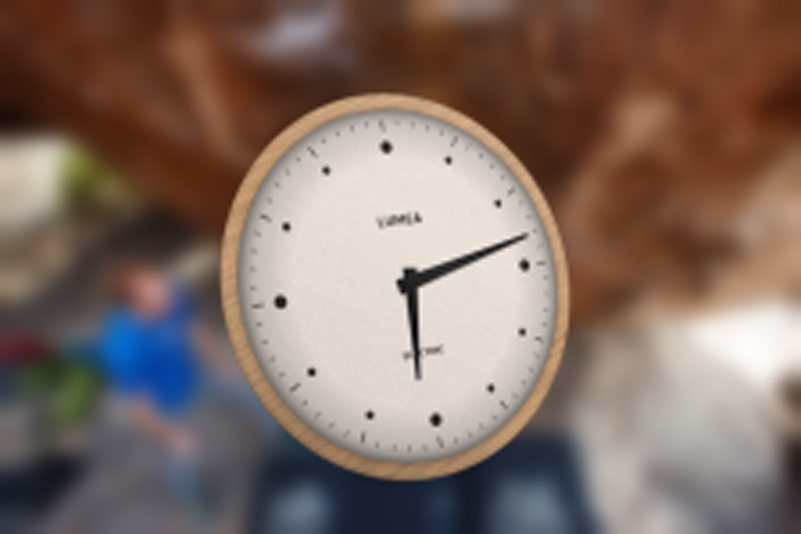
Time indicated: 6:13
